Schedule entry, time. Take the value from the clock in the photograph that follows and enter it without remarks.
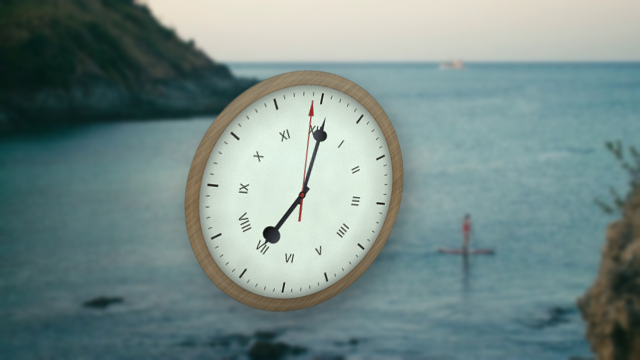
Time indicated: 7:00:59
